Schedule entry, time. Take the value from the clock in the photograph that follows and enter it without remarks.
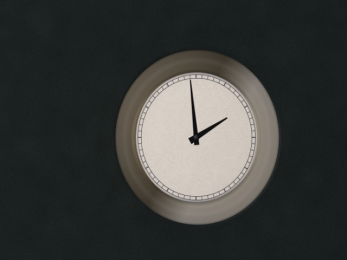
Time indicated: 1:59
